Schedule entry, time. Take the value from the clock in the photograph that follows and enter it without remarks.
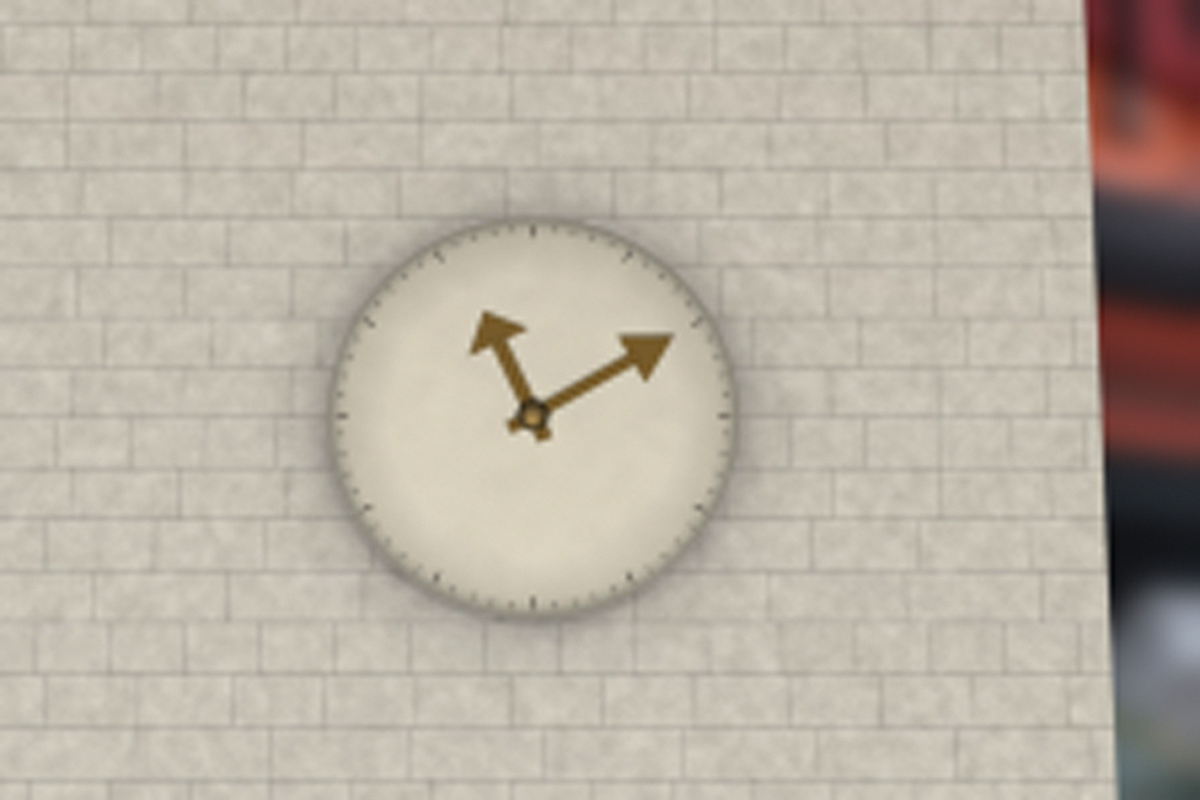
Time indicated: 11:10
